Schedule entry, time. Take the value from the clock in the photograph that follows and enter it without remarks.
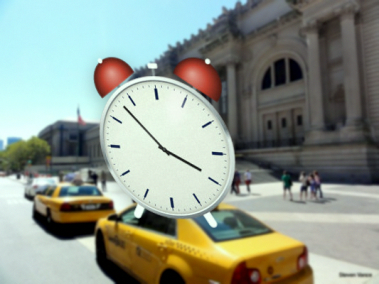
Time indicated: 3:53
